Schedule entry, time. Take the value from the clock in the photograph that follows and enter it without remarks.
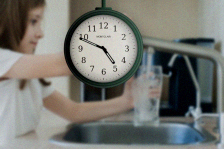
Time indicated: 4:49
